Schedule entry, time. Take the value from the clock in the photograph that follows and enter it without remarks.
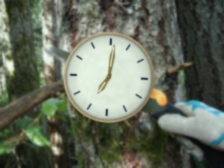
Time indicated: 7:01
